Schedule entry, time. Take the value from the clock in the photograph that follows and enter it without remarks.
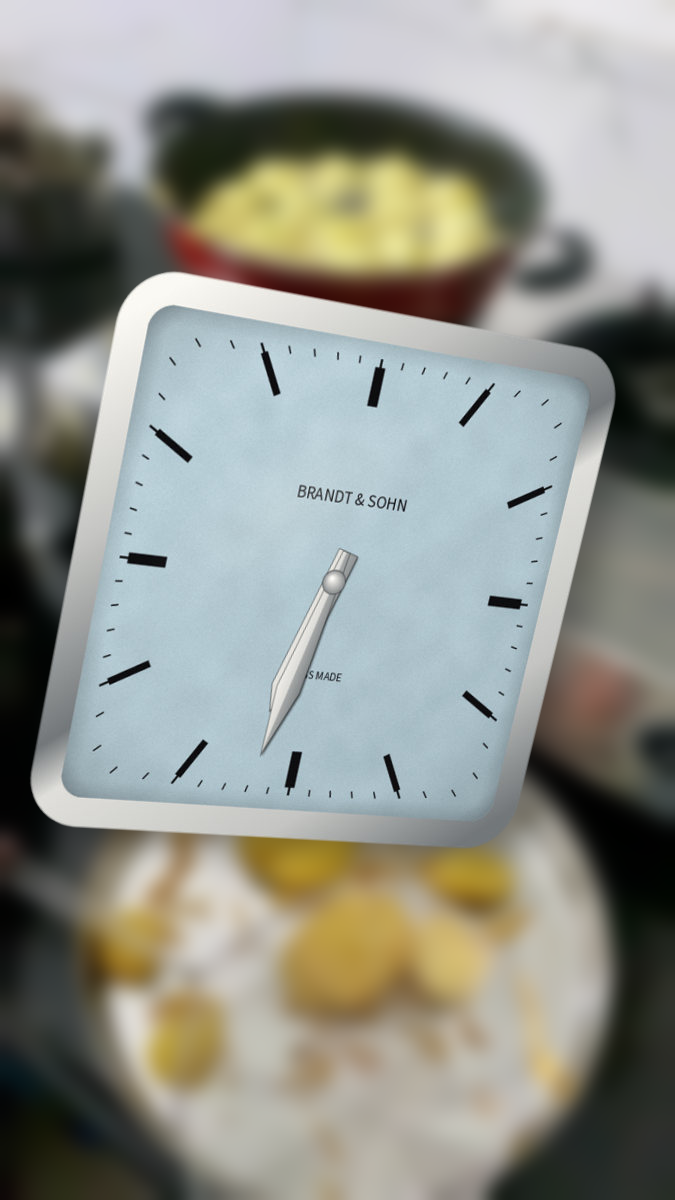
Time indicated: 6:32
